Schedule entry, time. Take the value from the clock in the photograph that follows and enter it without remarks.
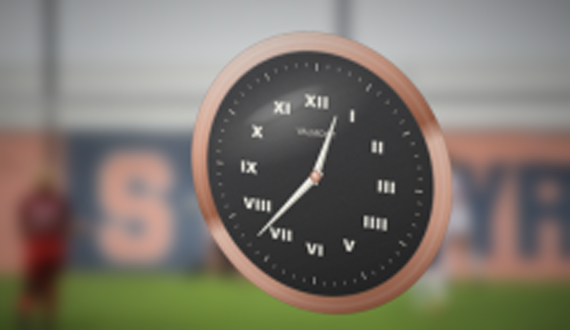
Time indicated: 12:37
